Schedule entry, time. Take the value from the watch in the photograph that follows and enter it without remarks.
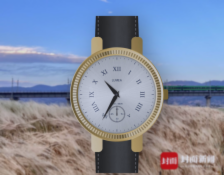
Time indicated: 10:35
